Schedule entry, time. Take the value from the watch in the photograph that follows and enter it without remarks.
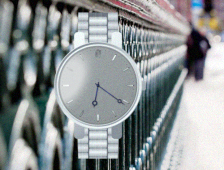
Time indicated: 6:21
